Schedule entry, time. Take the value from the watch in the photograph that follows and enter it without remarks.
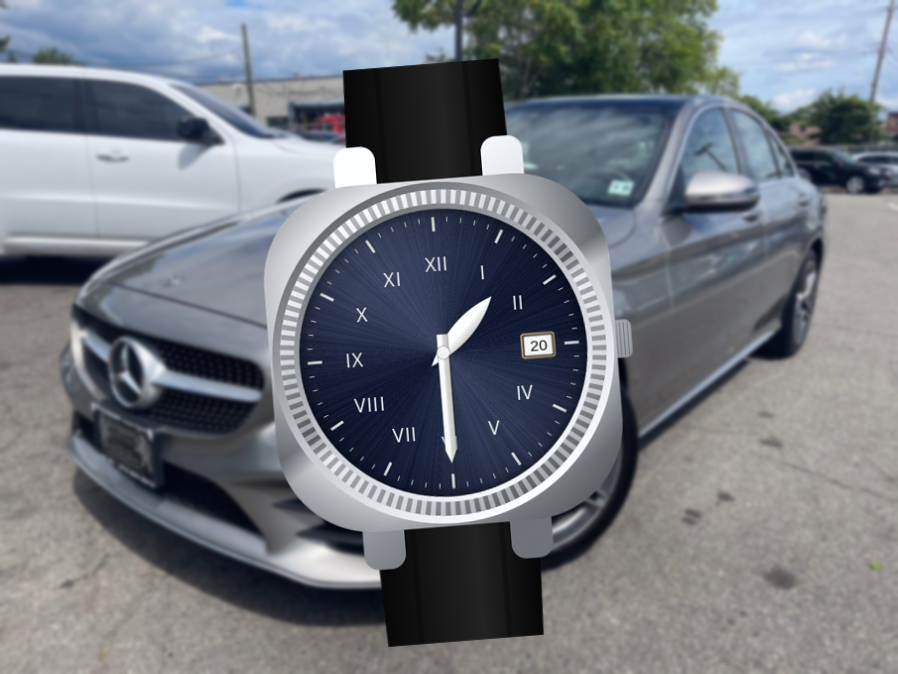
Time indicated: 1:30
